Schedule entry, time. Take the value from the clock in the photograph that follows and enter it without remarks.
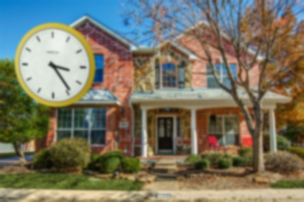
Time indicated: 3:24
